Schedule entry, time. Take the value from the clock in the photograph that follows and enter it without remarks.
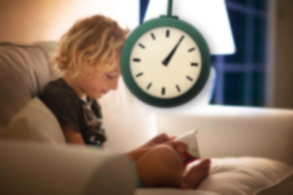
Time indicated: 1:05
